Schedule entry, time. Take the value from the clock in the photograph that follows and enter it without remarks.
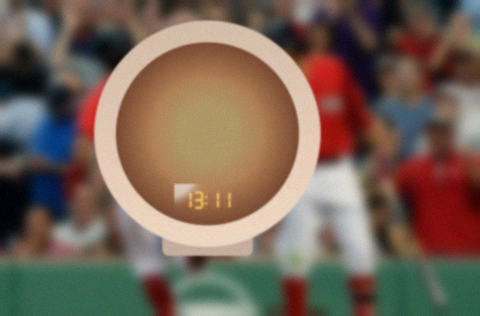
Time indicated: 13:11
